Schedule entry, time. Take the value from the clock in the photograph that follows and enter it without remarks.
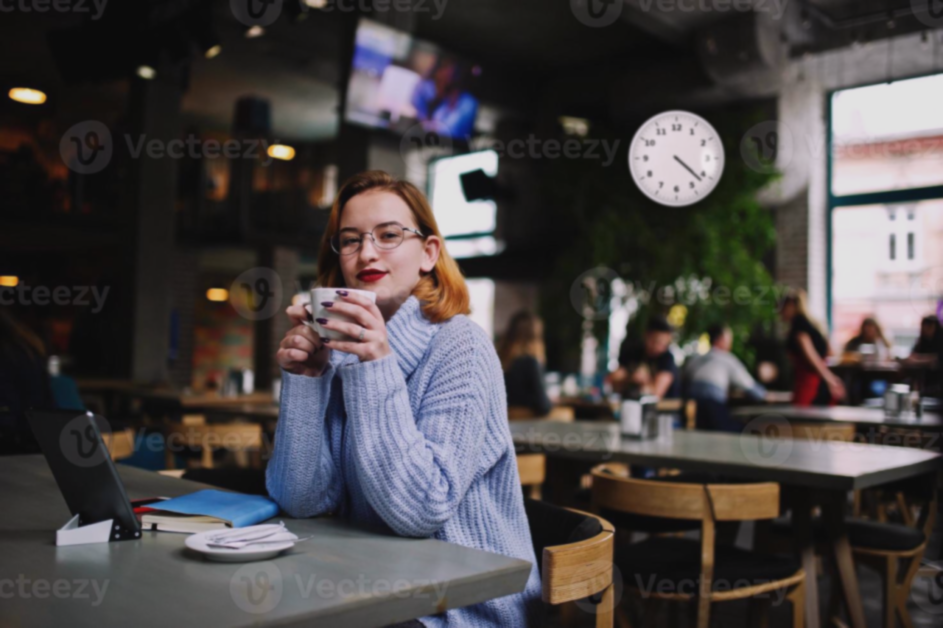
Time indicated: 4:22
